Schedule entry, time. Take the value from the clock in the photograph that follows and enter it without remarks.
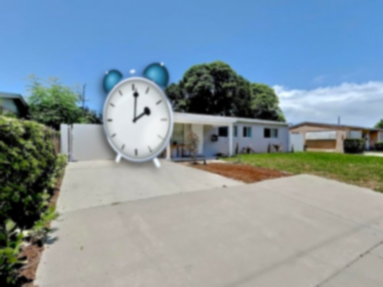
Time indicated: 2:01
